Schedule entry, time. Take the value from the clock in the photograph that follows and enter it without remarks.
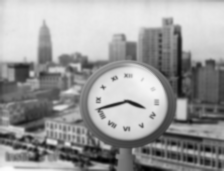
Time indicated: 3:42
